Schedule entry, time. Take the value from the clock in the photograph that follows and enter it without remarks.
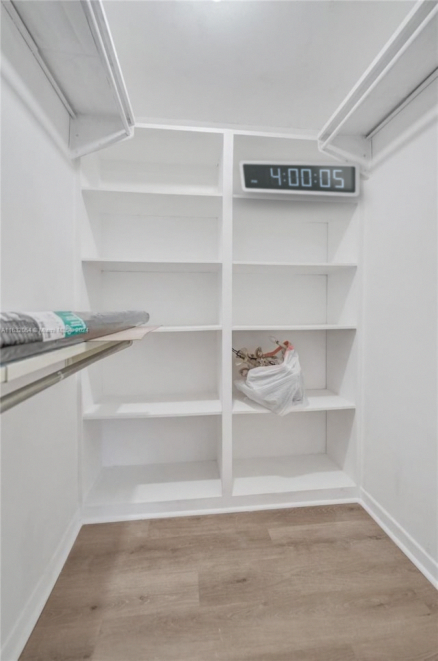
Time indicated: 4:00:05
